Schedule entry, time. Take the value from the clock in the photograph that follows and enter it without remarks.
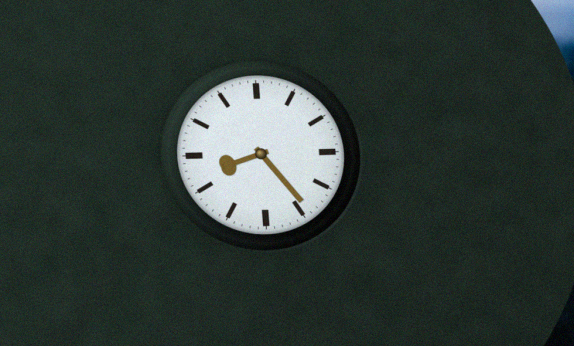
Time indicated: 8:24
